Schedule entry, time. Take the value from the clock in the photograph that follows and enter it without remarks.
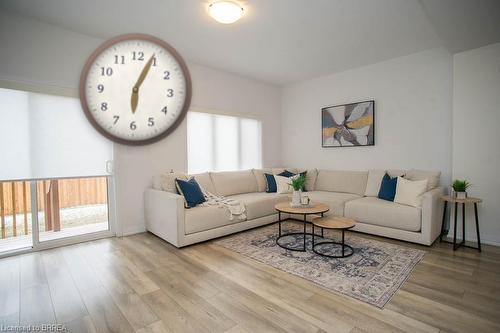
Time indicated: 6:04
